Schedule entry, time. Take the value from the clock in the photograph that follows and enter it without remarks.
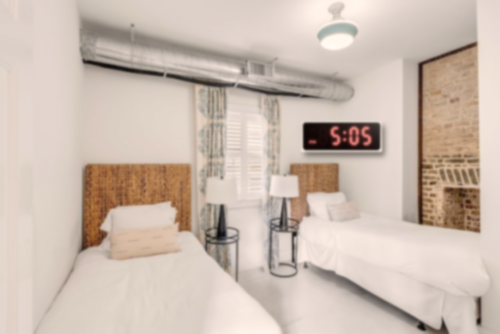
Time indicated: 5:05
